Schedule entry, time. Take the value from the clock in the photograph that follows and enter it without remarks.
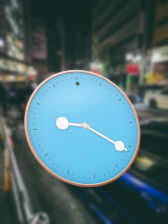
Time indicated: 9:21
